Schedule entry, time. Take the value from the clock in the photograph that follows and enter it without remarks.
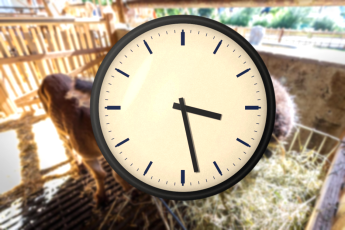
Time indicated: 3:28
